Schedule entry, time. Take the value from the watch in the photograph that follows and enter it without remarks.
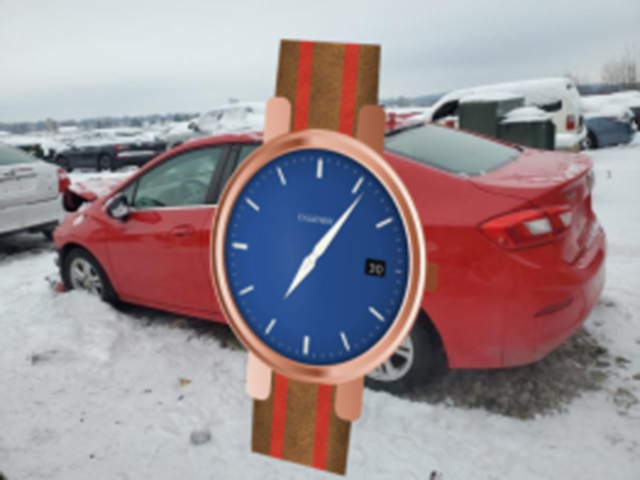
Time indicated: 7:06
